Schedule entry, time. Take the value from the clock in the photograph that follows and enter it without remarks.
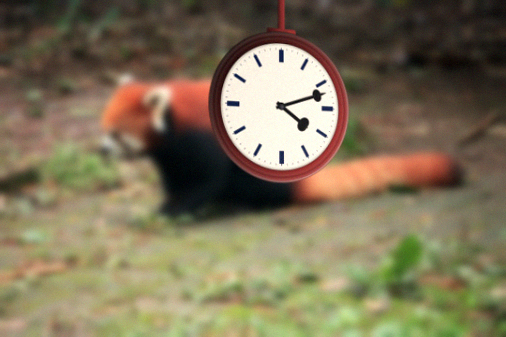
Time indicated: 4:12
